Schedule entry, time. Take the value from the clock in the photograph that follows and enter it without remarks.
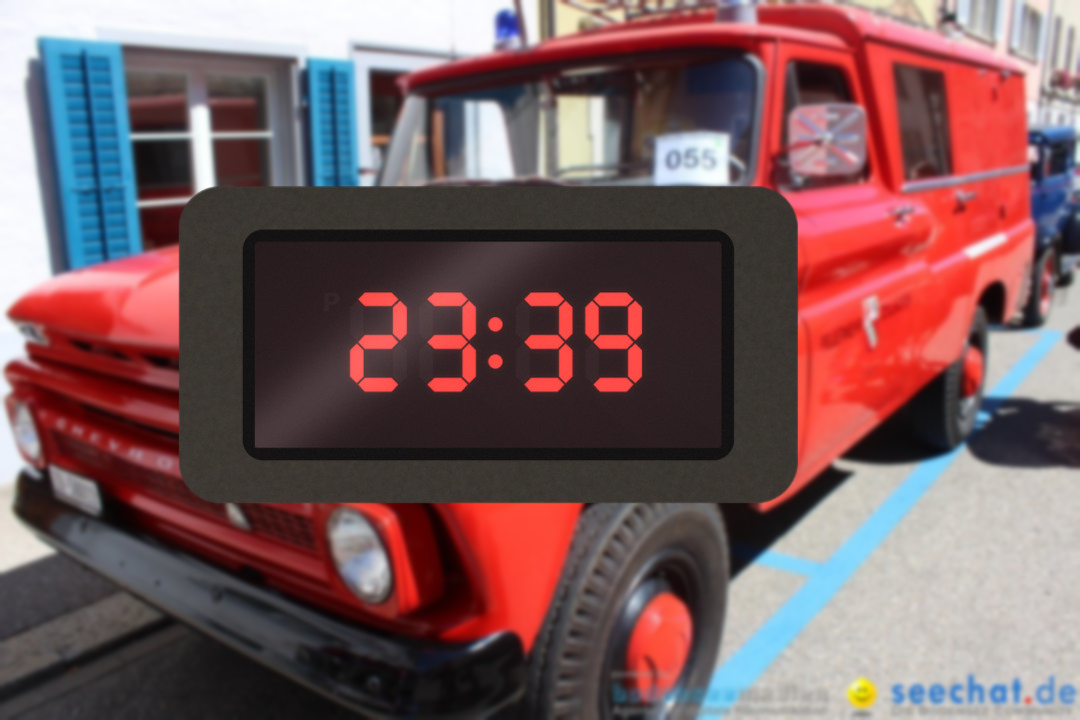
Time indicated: 23:39
